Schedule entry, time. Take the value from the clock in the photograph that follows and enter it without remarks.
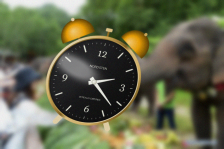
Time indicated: 2:22
